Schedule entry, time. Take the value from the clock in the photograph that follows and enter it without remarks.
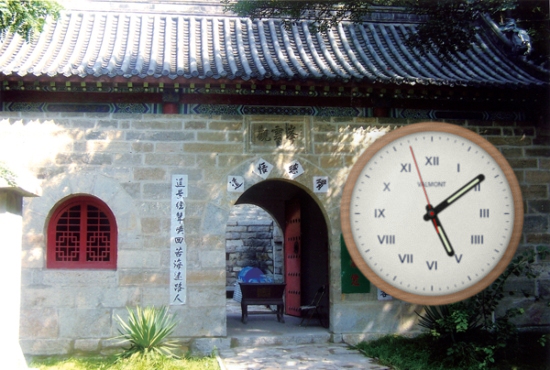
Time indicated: 5:08:57
